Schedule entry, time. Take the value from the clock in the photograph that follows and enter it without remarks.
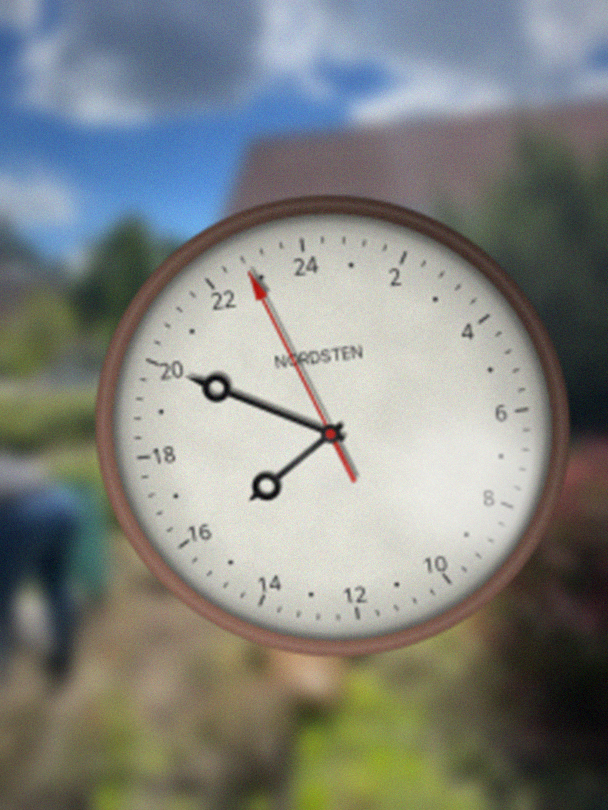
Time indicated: 15:49:57
